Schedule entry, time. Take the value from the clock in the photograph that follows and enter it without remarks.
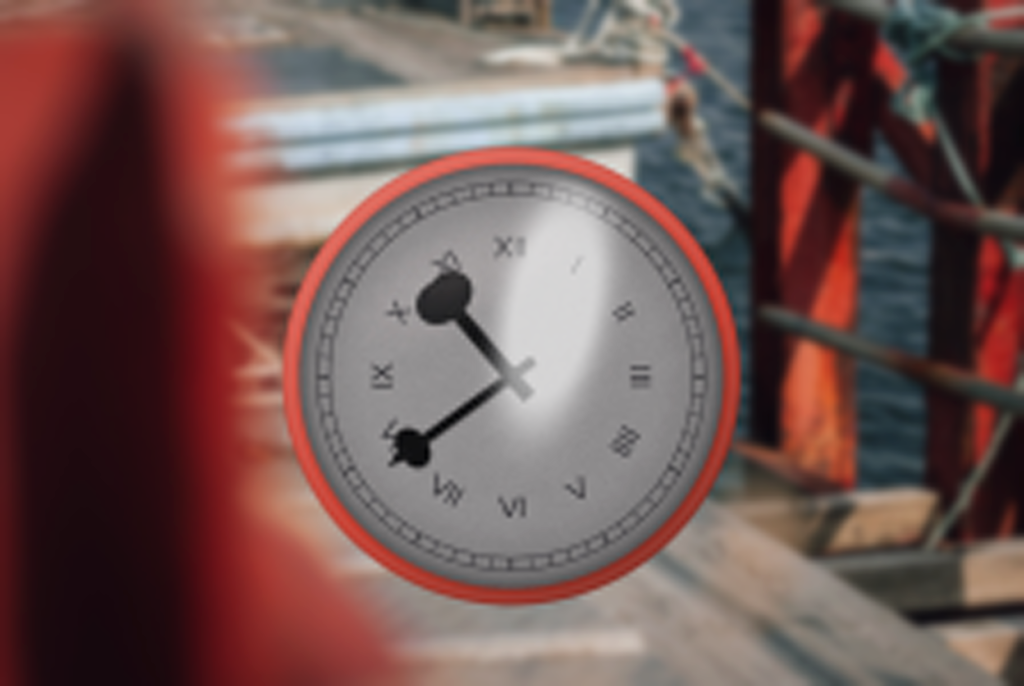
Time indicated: 10:39
